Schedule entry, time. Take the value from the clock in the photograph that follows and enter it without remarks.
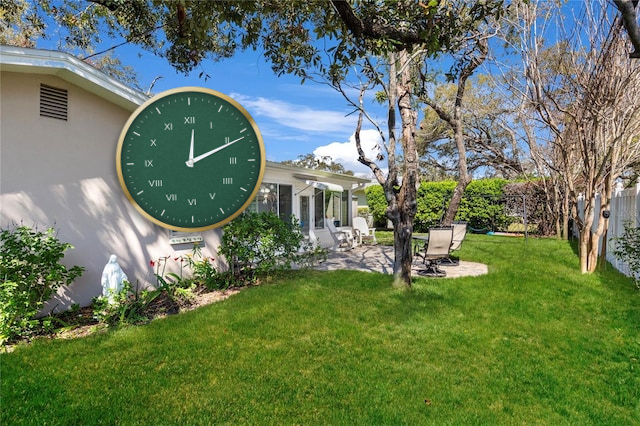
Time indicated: 12:11
